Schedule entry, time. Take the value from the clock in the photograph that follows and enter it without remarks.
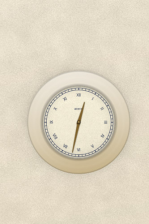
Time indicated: 12:32
